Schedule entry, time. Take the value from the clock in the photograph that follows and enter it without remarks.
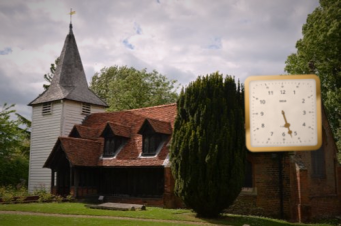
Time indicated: 5:27
